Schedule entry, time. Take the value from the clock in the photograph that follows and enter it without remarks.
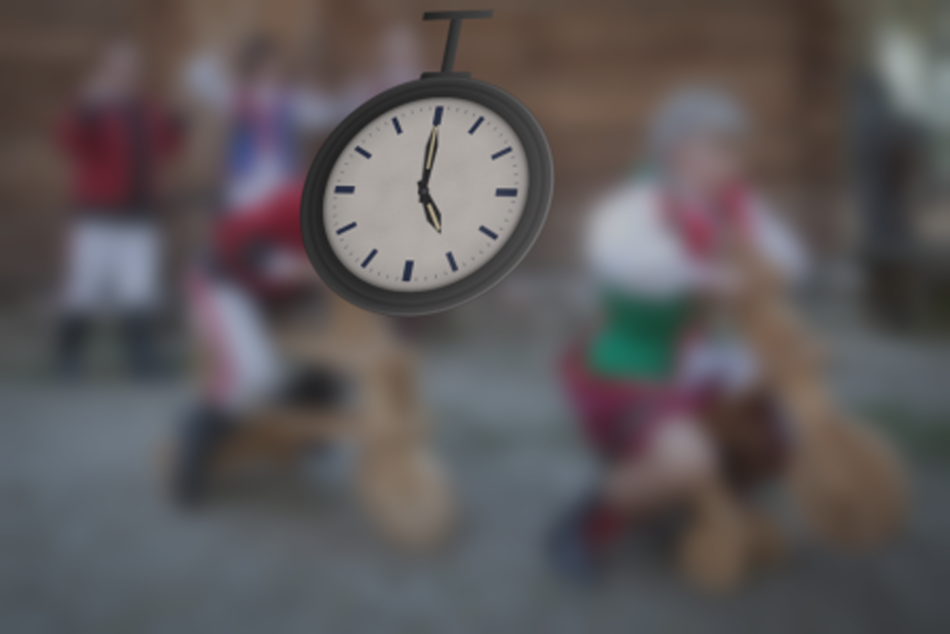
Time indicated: 5:00
